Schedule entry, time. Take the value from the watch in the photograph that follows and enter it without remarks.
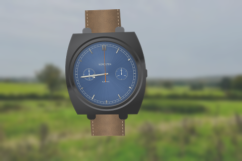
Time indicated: 8:44
